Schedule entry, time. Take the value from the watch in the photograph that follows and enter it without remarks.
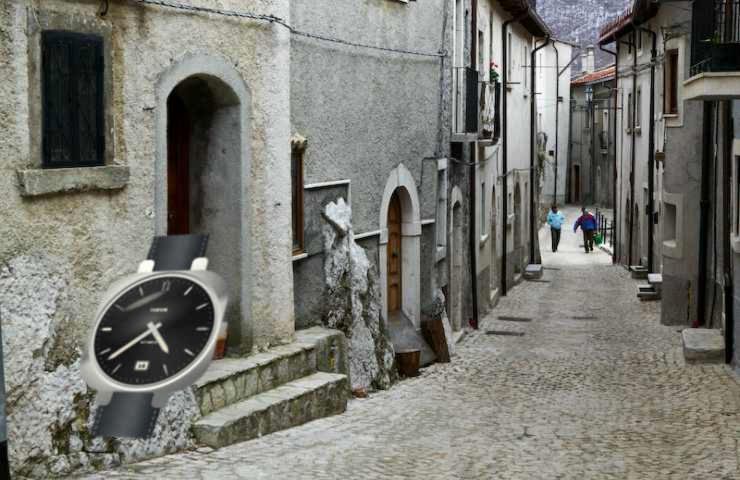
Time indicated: 4:38
